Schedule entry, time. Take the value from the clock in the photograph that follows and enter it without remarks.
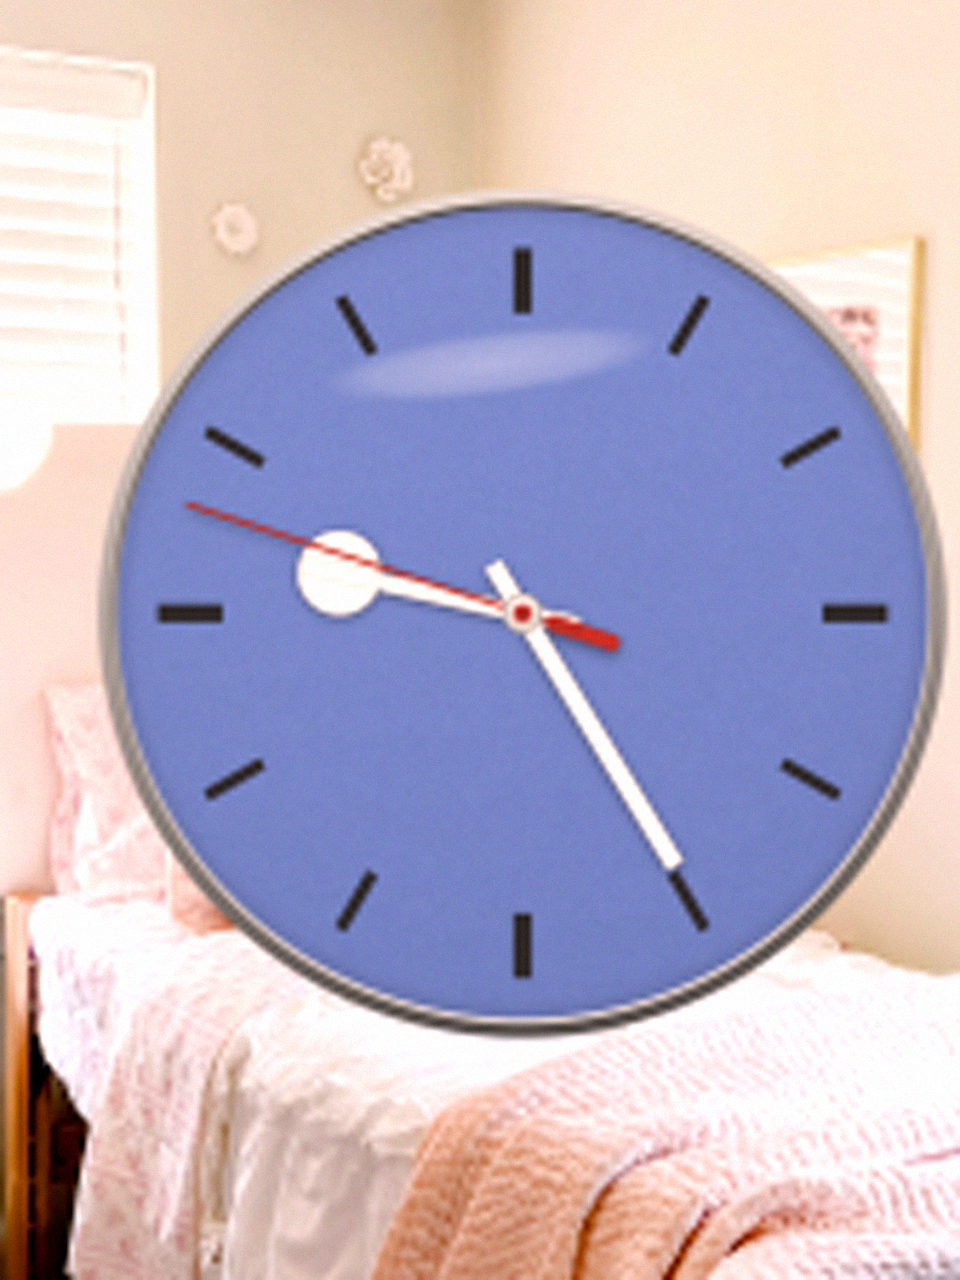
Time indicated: 9:24:48
